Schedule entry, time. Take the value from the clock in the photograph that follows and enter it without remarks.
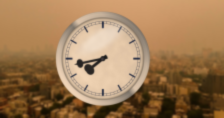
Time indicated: 7:43
